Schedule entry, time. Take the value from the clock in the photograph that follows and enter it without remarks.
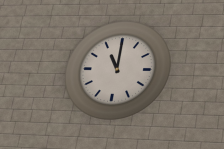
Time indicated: 11:00
